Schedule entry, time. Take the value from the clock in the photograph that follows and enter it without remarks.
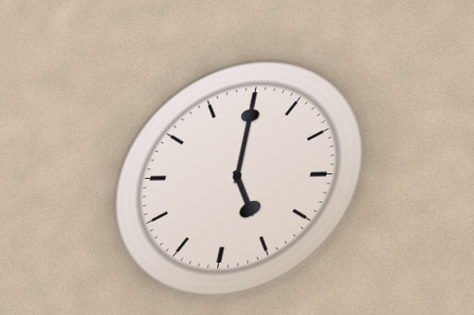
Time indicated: 5:00
